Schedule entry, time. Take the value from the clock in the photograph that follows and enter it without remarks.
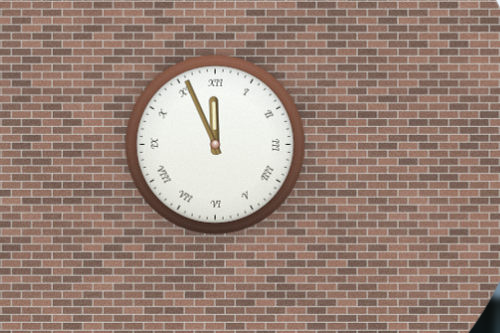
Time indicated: 11:56
